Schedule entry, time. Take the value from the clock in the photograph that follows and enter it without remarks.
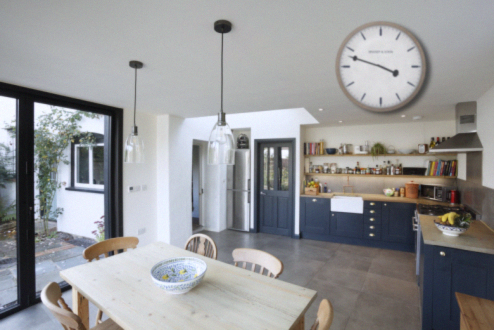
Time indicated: 3:48
